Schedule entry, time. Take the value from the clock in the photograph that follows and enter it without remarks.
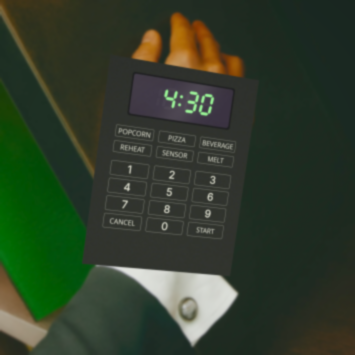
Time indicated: 4:30
